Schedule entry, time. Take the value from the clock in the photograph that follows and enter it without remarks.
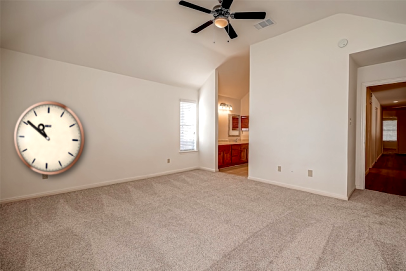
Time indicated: 10:51
